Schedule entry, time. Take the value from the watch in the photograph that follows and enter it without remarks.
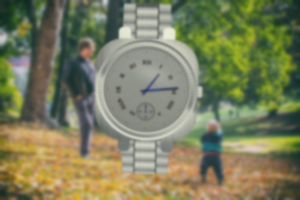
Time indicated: 1:14
